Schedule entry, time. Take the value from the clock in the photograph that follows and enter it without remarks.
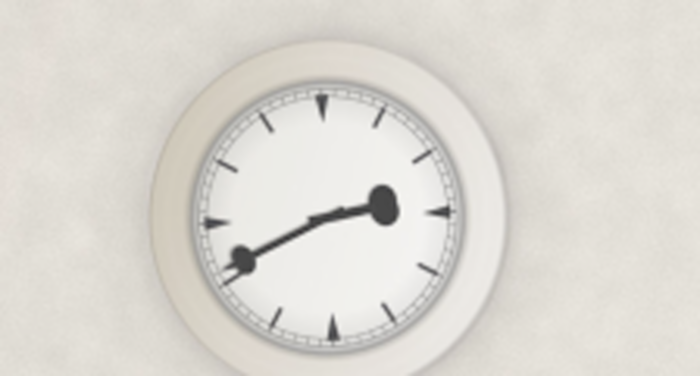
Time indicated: 2:41
